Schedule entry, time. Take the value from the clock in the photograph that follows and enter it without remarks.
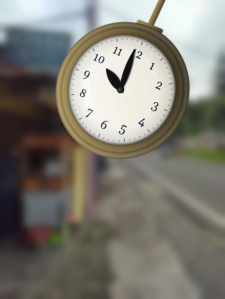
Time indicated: 9:59
